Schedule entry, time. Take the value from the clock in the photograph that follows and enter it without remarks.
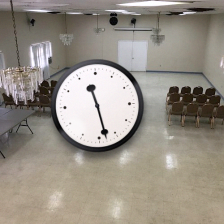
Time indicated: 11:28
